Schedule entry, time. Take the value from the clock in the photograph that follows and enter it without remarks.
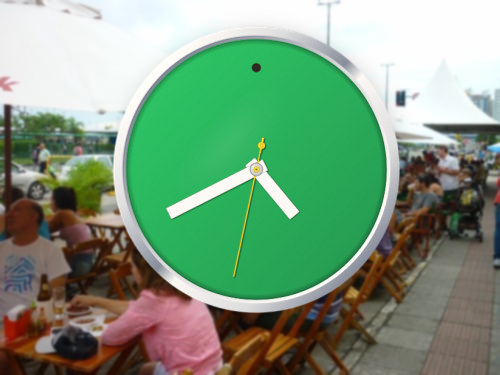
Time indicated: 4:40:32
